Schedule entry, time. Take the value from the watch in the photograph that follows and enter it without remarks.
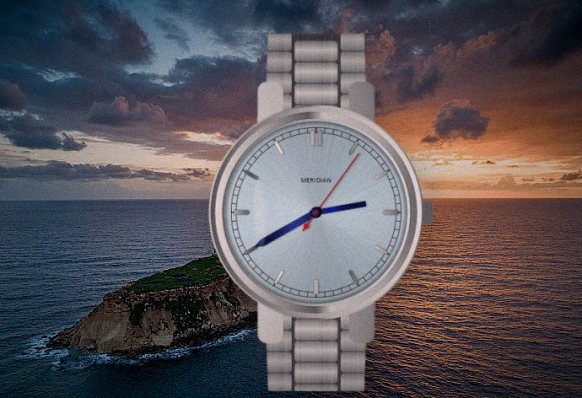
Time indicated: 2:40:06
